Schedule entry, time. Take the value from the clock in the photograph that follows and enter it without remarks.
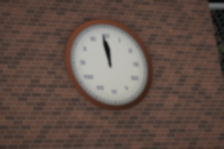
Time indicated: 11:59
